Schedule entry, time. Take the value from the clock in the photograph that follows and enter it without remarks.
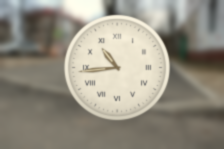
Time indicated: 10:44
